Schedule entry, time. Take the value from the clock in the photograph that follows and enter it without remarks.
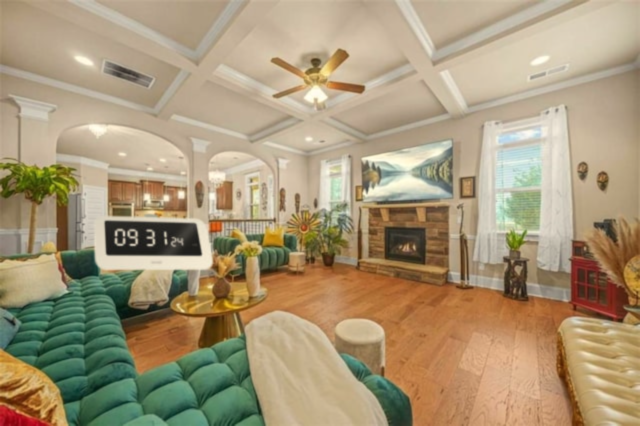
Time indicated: 9:31
